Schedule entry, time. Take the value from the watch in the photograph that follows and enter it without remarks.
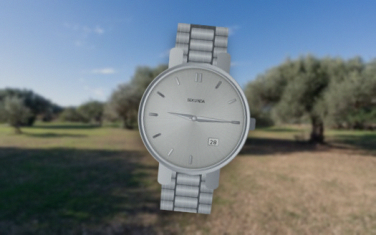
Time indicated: 9:15
